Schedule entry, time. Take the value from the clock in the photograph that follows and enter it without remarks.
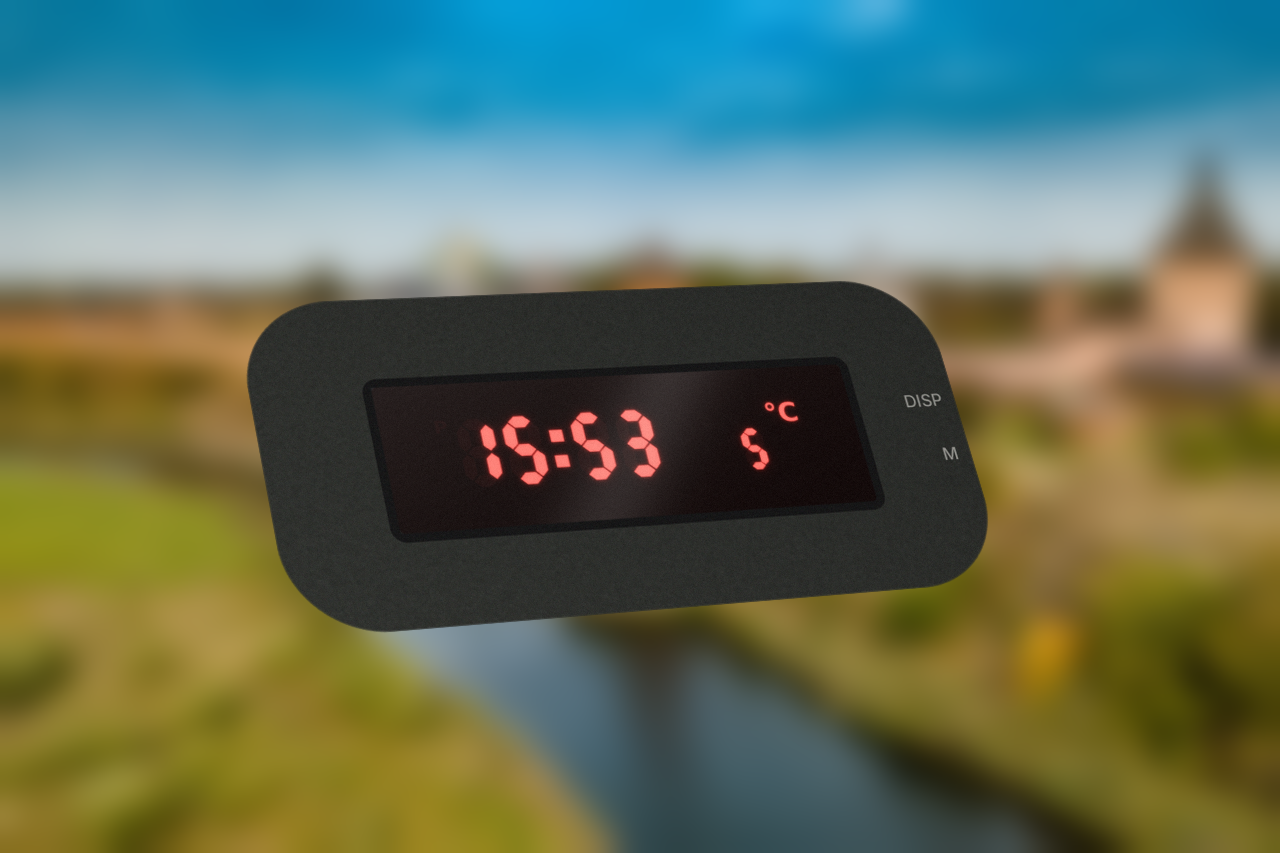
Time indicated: 15:53
